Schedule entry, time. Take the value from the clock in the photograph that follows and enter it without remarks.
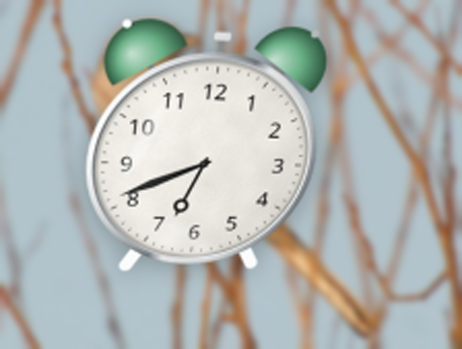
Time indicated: 6:41
